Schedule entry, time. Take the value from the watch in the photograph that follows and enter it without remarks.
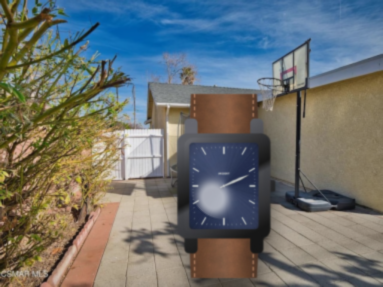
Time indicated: 2:11
